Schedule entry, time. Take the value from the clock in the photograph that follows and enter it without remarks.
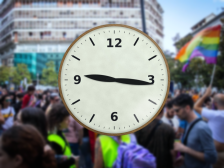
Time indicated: 9:16
